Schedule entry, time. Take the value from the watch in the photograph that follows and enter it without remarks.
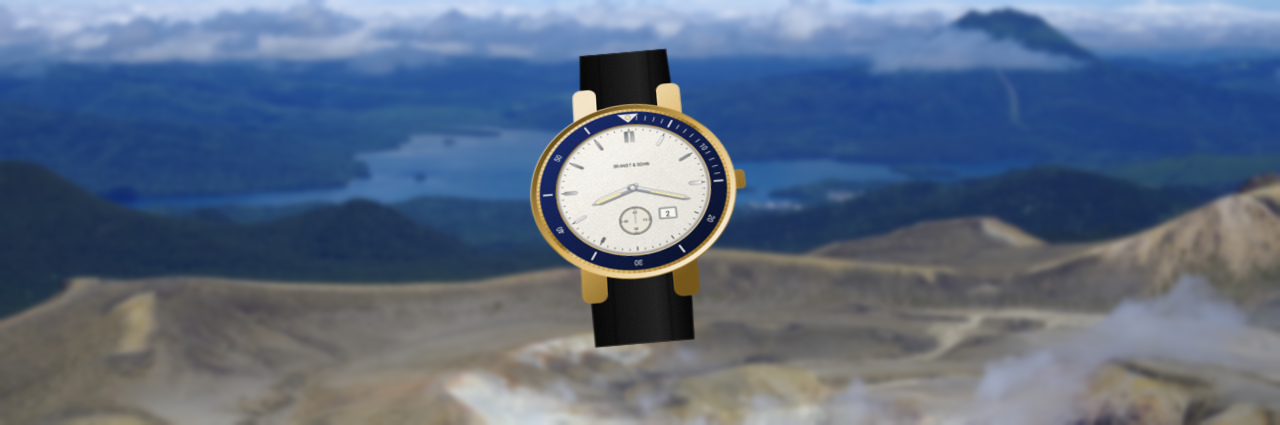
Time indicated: 8:18
